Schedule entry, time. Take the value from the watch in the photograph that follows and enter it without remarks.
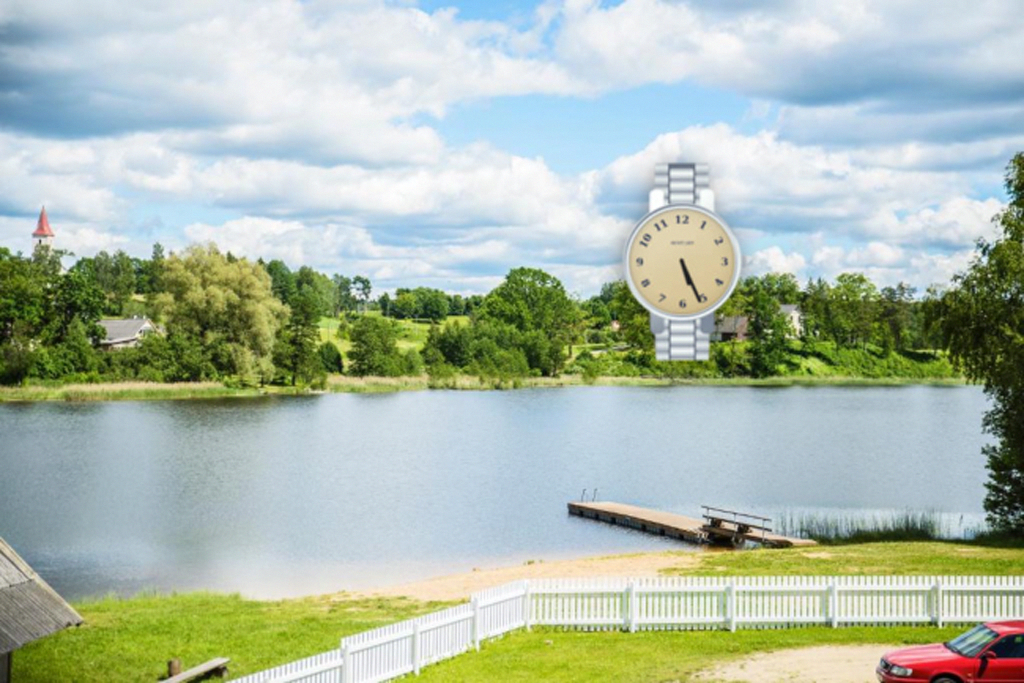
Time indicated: 5:26
